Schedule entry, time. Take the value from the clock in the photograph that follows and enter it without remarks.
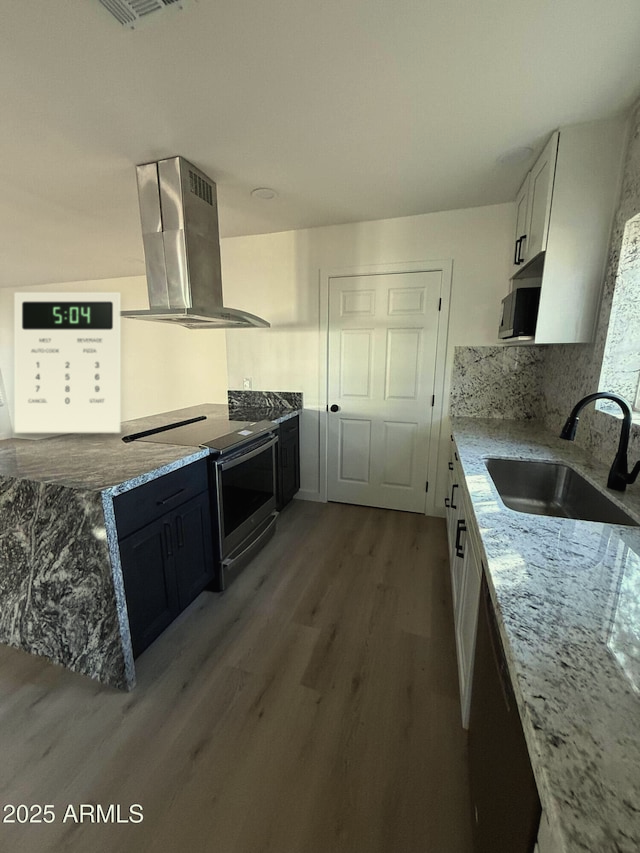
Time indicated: 5:04
